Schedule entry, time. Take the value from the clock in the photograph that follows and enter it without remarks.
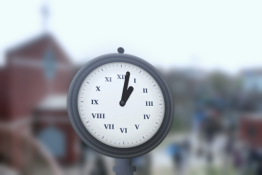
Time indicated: 1:02
